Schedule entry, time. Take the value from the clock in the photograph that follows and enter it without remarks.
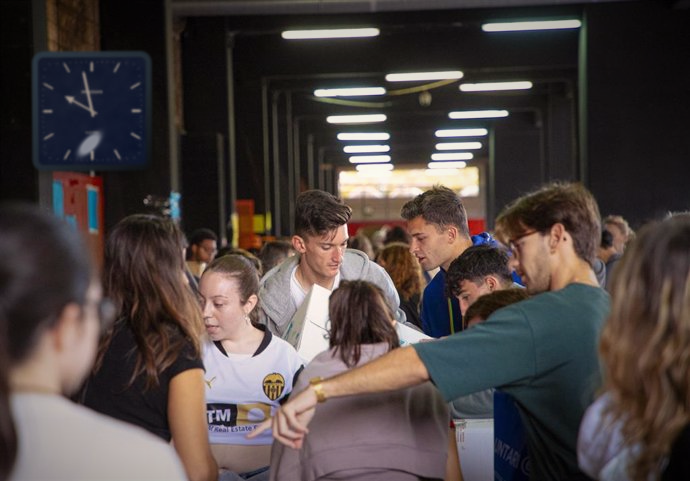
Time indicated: 9:58
